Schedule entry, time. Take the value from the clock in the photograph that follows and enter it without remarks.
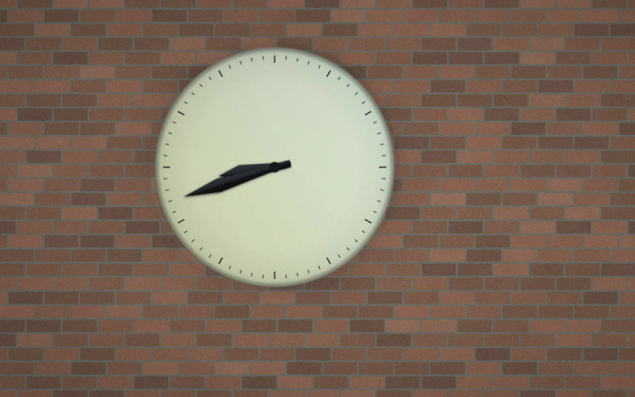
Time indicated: 8:42
